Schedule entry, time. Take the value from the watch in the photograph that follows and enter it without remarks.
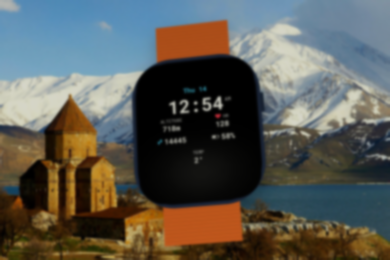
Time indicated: 12:54
